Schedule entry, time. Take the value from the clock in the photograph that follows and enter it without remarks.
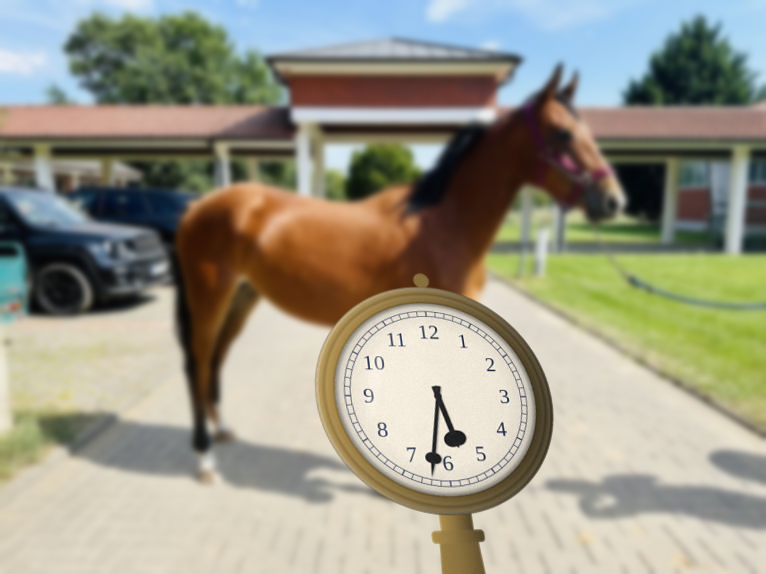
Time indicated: 5:32
